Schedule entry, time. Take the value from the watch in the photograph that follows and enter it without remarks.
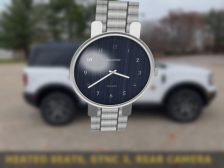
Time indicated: 3:39
